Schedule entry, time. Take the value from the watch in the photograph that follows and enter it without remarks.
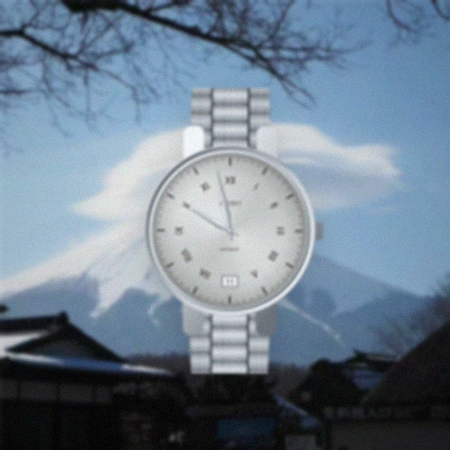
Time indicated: 9:58
